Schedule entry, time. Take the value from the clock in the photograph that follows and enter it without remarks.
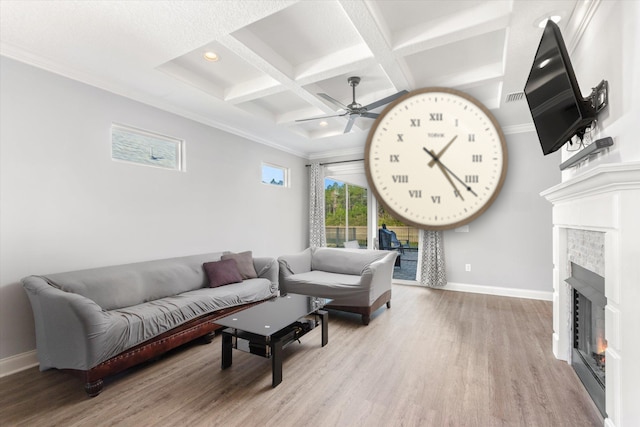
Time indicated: 1:24:22
